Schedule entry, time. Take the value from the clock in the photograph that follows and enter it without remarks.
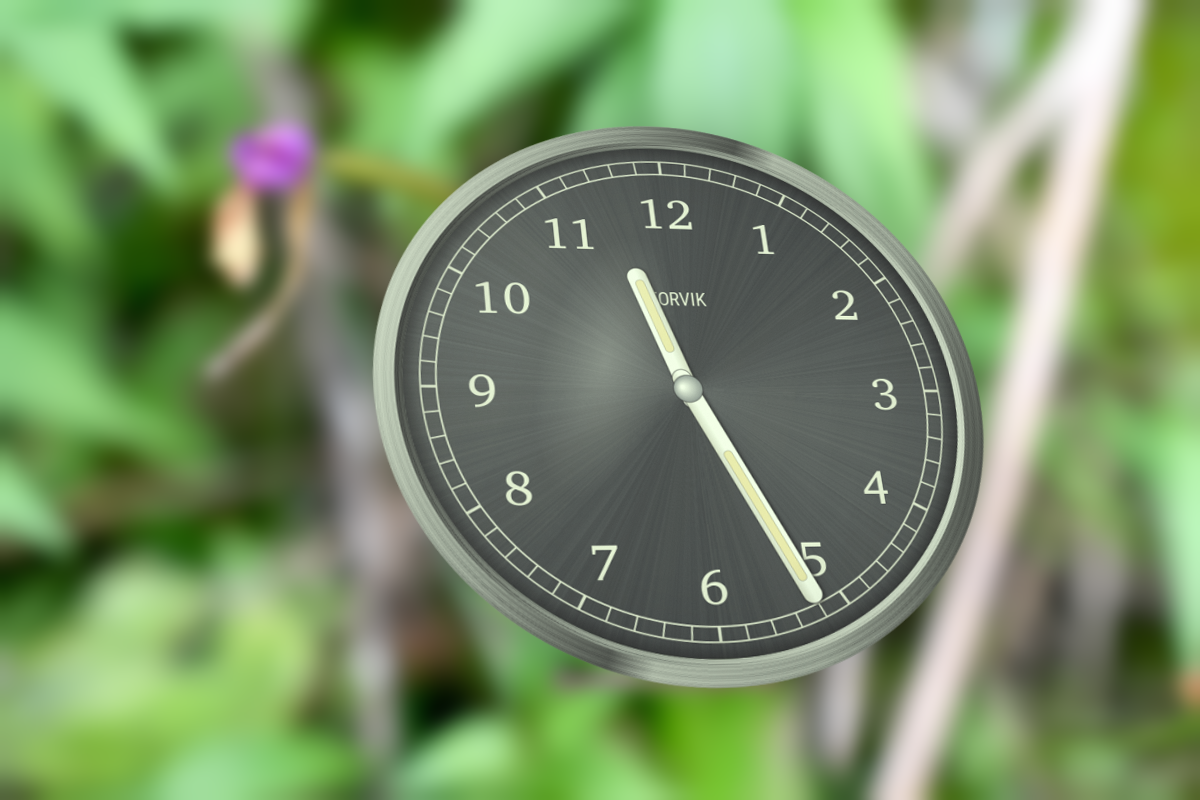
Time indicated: 11:26
